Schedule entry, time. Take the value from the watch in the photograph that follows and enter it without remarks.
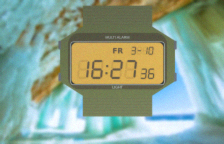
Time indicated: 16:27:36
